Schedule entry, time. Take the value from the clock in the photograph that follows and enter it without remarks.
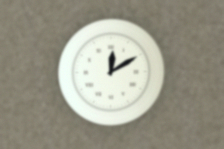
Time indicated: 12:10
